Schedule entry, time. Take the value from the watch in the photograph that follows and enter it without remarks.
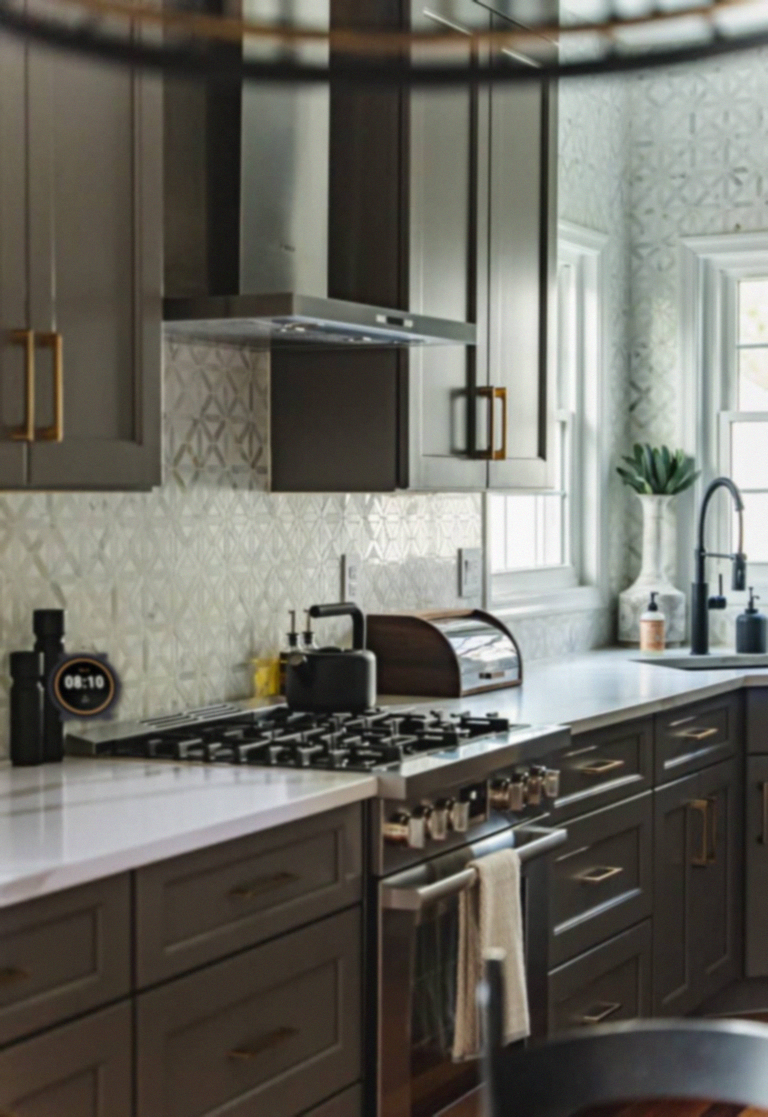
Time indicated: 8:10
